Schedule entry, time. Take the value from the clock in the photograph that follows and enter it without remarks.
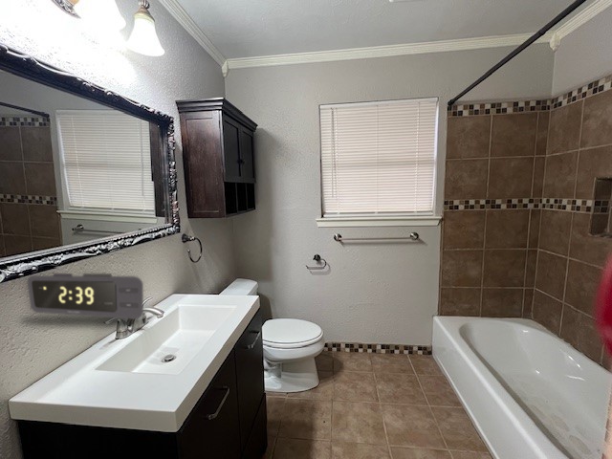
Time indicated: 2:39
